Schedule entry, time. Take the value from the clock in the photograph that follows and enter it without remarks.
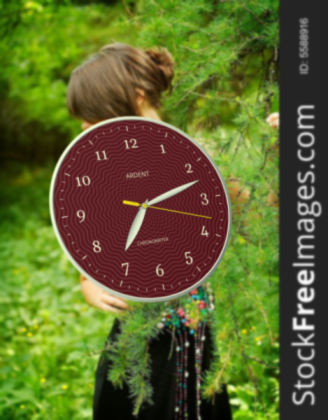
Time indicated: 7:12:18
